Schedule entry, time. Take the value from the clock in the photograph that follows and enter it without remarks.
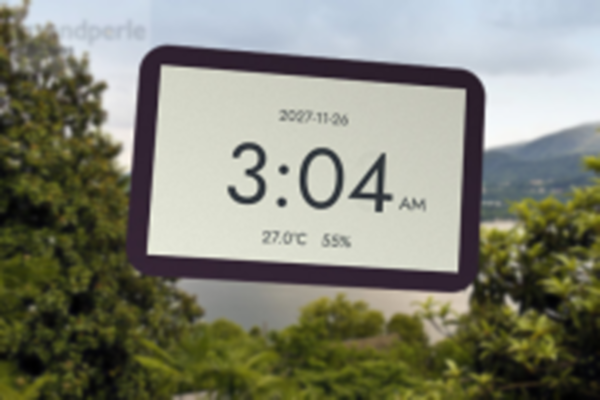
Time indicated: 3:04
